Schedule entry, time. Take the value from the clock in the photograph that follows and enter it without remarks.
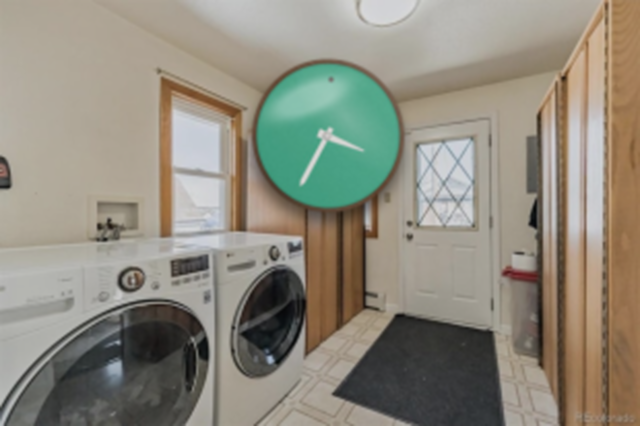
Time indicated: 3:34
